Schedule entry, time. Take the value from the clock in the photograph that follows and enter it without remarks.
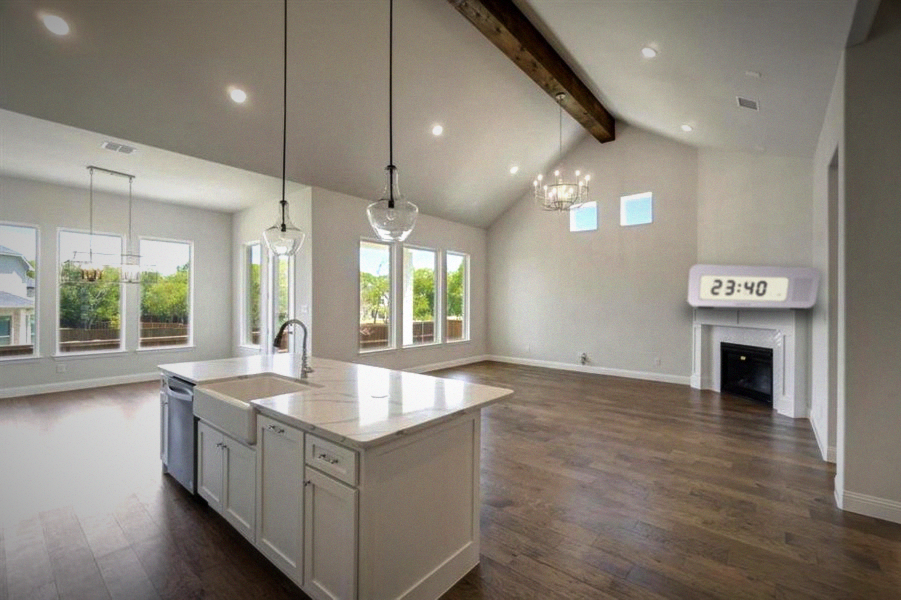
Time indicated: 23:40
